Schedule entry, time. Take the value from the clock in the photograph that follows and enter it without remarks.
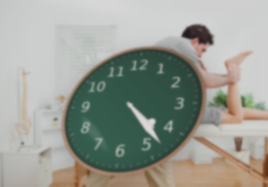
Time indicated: 4:23
